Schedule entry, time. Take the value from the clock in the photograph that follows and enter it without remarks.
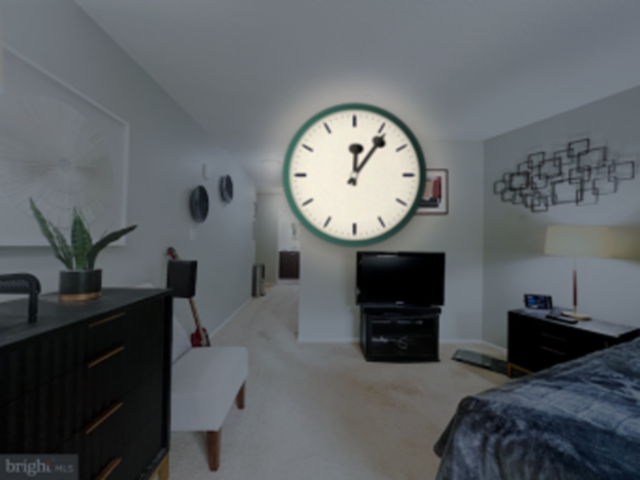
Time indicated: 12:06
